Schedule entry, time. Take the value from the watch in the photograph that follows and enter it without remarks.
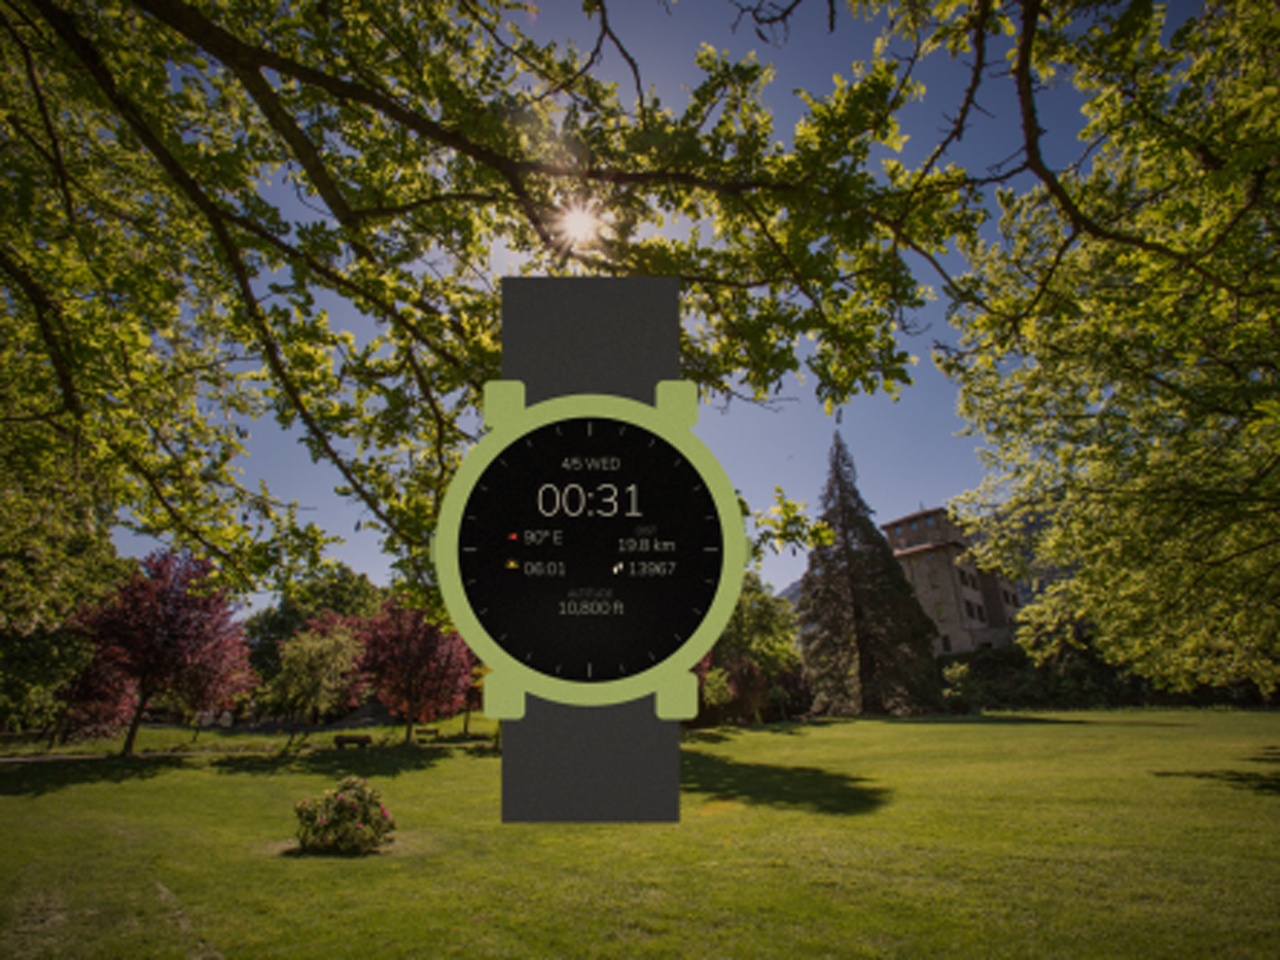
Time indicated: 0:31
